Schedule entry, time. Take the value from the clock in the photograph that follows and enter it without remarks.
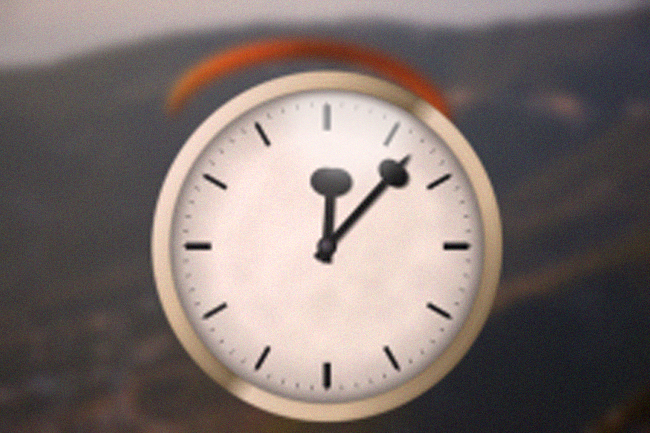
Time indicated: 12:07
